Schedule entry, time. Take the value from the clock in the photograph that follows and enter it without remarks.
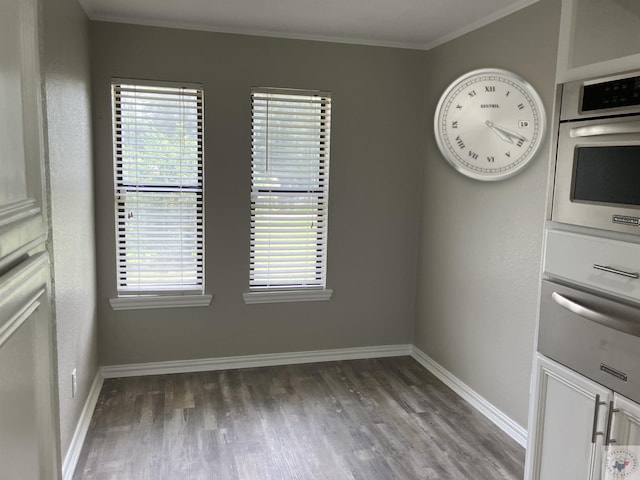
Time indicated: 4:19
